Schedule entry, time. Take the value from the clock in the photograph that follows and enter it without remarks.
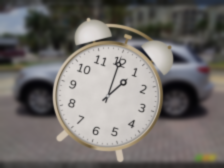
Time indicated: 1:00
